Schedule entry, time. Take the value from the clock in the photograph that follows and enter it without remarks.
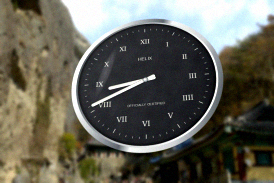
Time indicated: 8:41
